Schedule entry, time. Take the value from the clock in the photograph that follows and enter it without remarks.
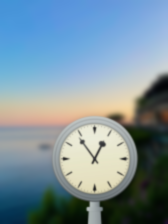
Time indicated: 12:54
